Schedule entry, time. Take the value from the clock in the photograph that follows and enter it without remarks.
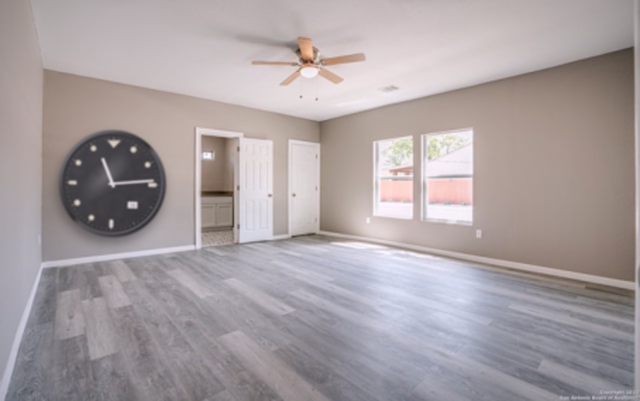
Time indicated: 11:14
